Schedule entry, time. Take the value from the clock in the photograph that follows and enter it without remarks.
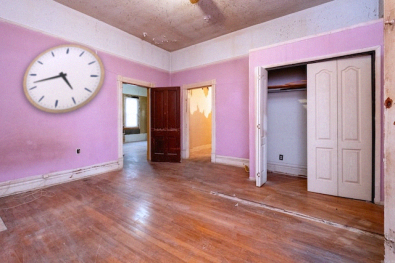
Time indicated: 4:42
